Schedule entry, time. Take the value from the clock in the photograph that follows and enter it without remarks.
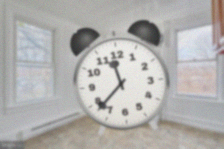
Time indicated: 11:38
